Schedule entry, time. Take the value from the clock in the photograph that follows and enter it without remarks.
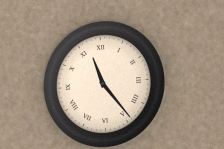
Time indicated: 11:24
